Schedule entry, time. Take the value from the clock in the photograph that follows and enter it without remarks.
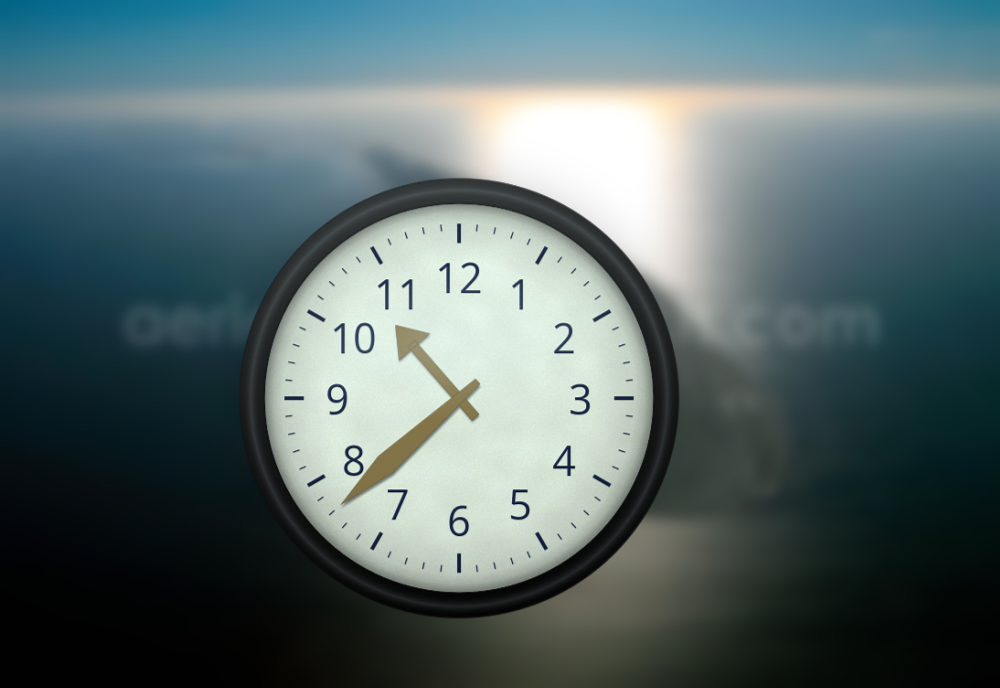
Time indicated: 10:38
